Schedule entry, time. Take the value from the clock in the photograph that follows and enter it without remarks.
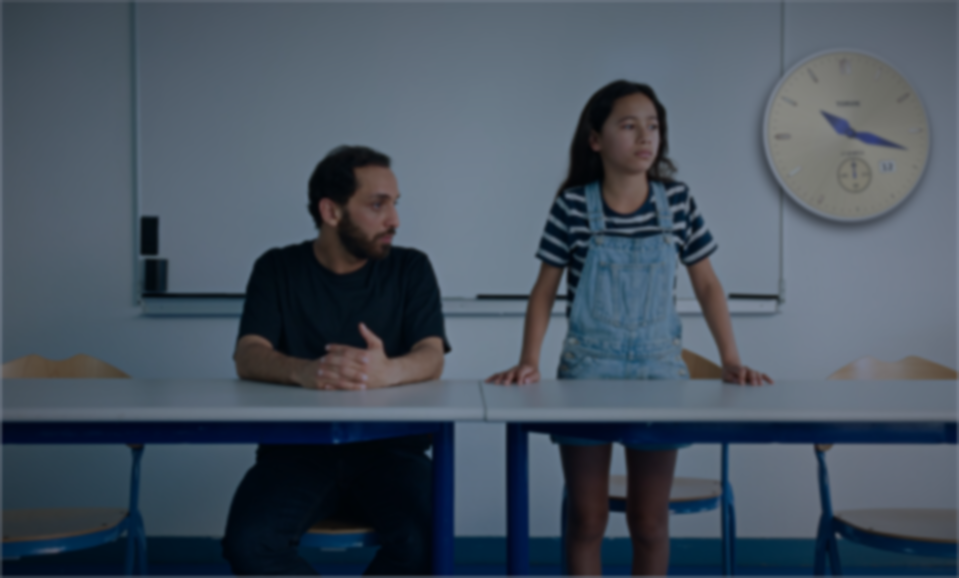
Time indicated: 10:18
